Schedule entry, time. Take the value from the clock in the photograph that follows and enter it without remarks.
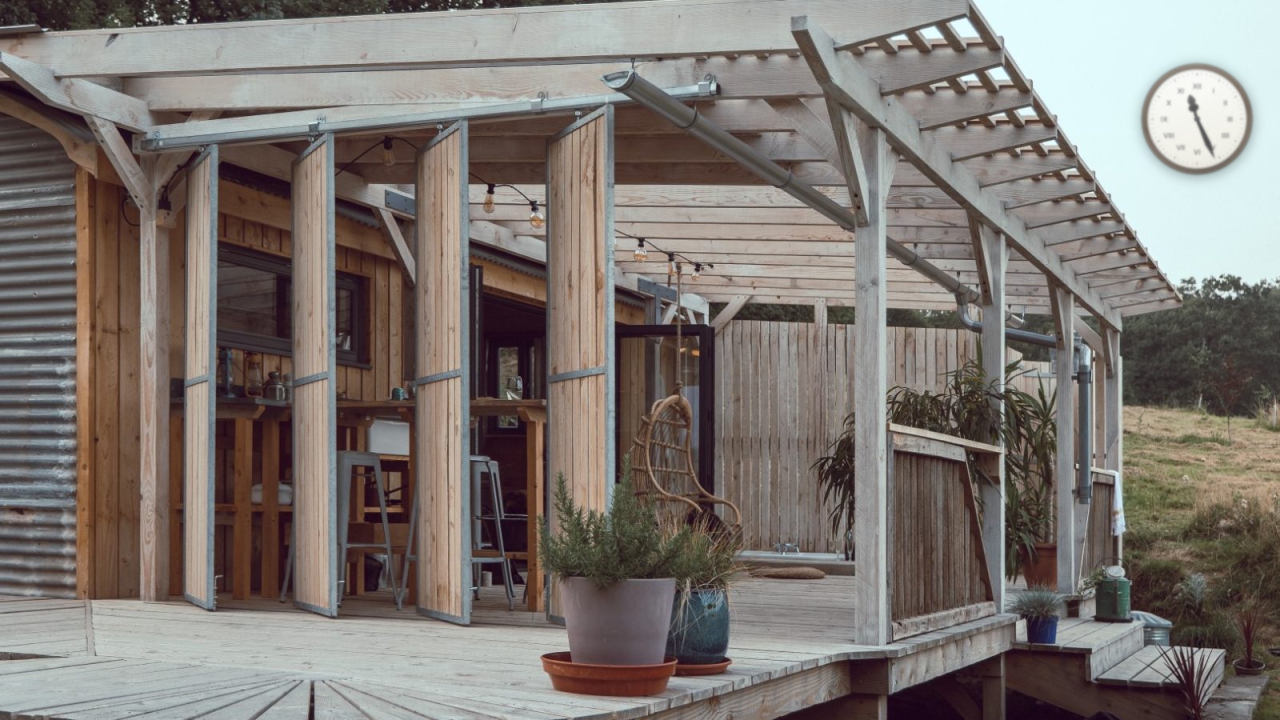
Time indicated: 11:26
